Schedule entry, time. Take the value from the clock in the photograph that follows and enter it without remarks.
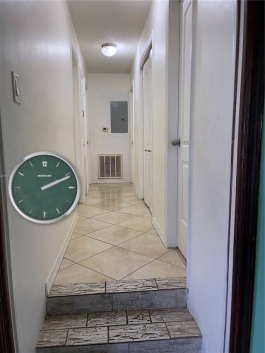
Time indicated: 2:11
